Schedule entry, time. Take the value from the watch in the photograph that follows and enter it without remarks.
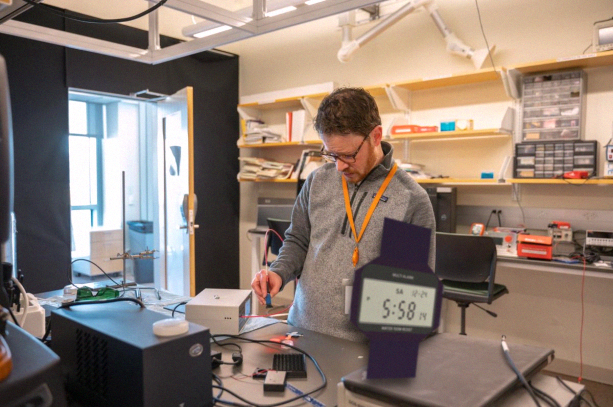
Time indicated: 5:58
